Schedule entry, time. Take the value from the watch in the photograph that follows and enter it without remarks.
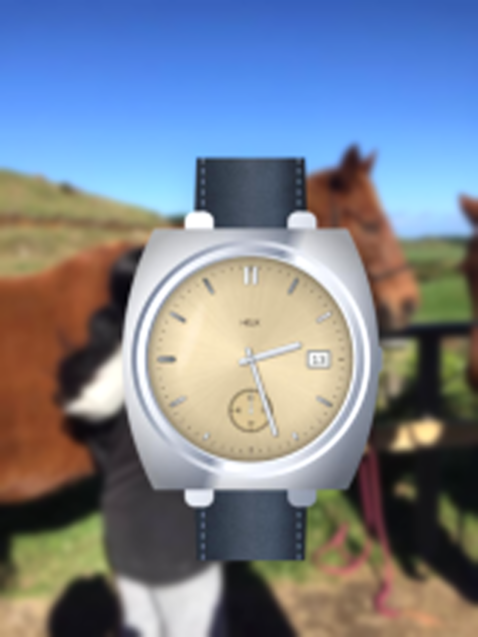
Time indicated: 2:27
